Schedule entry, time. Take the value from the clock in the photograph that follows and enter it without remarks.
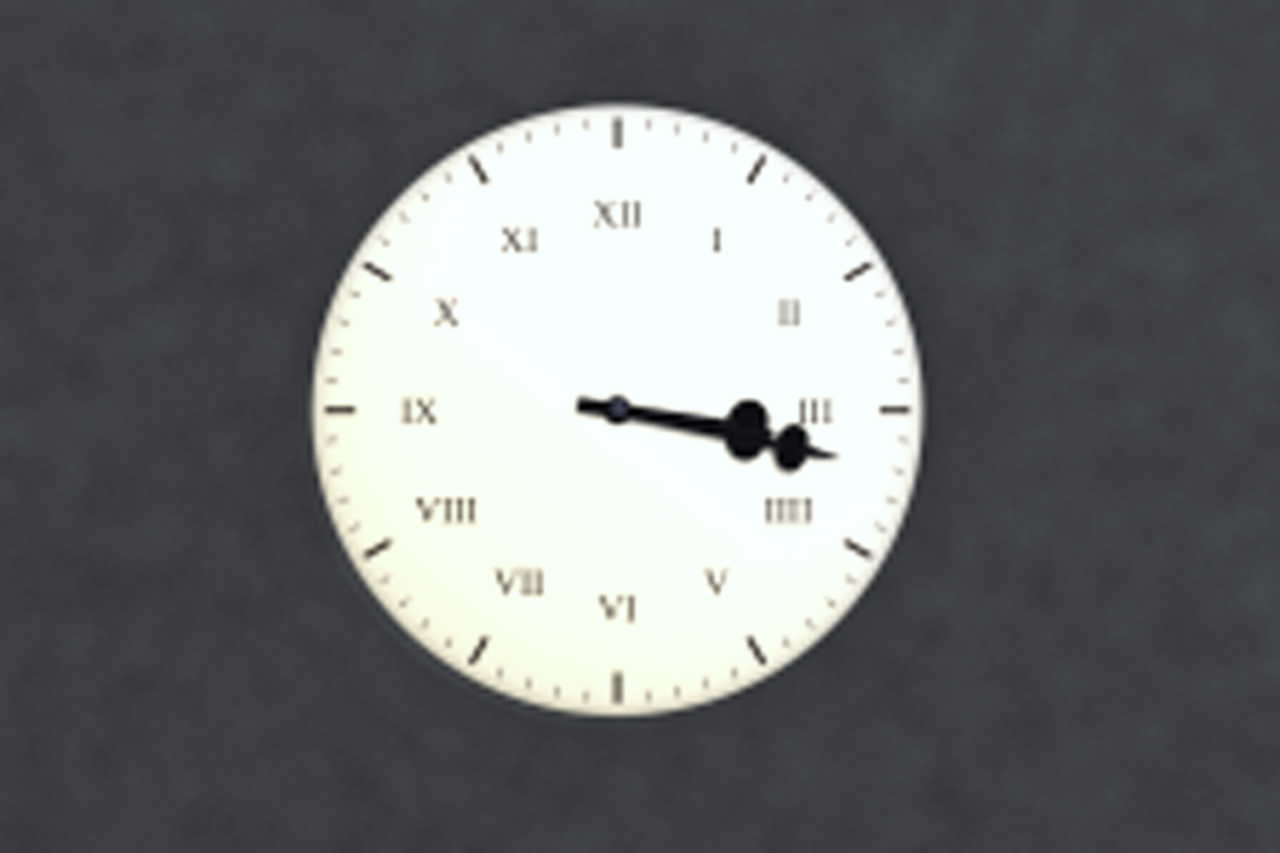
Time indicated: 3:17
